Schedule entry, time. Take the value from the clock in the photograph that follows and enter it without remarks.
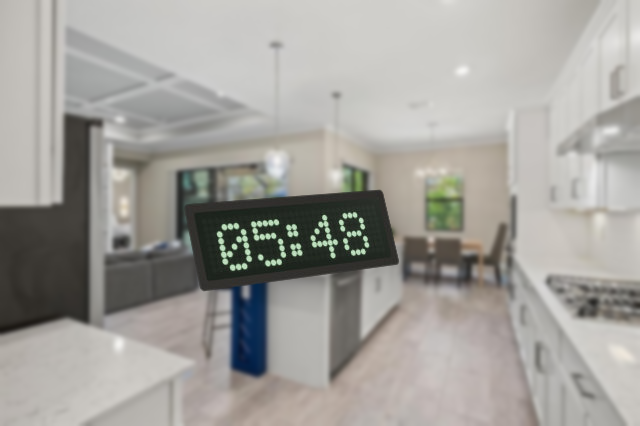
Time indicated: 5:48
